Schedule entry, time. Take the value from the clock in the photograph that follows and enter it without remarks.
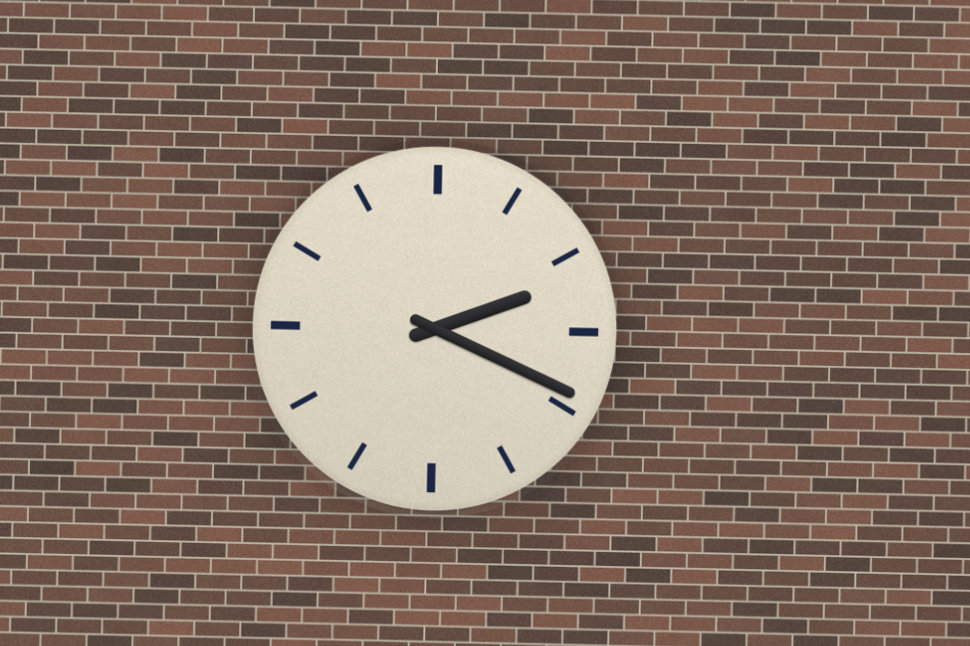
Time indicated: 2:19
